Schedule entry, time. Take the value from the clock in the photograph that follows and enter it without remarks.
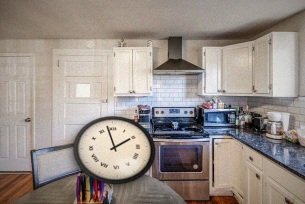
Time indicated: 1:58
